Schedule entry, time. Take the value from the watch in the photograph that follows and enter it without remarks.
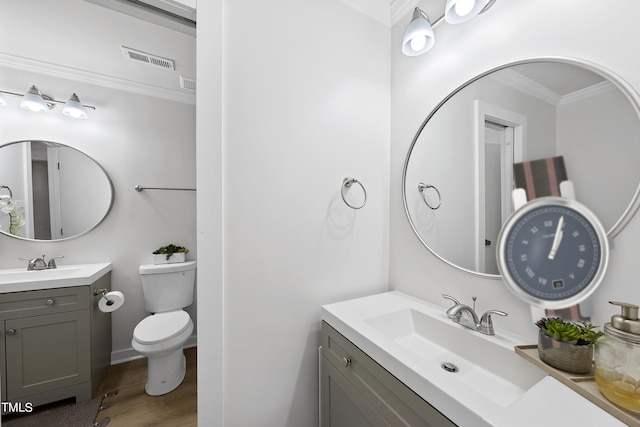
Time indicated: 1:04
